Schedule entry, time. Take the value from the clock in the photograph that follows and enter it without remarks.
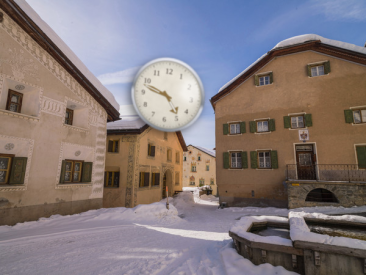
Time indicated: 4:48
